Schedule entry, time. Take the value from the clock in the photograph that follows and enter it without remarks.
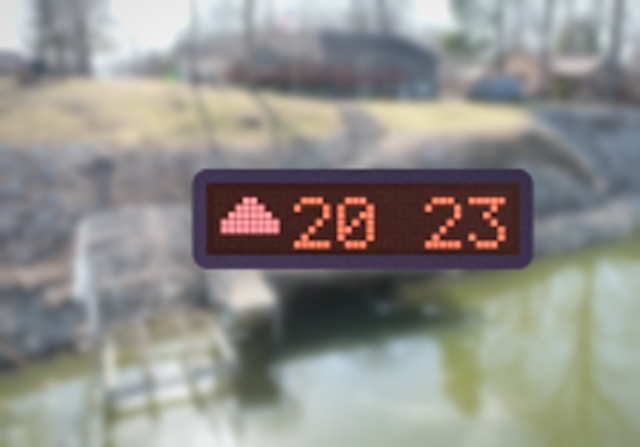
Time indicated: 20:23
